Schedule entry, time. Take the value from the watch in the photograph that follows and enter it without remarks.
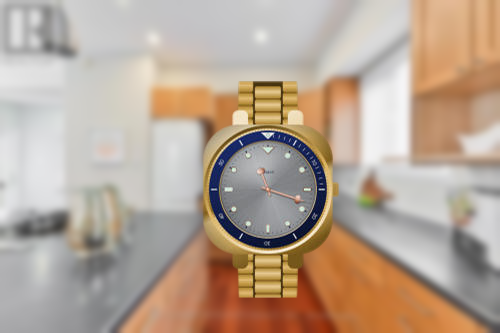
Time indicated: 11:18
